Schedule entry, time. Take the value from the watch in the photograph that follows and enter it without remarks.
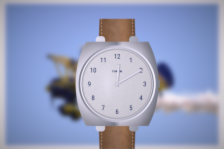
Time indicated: 12:10
